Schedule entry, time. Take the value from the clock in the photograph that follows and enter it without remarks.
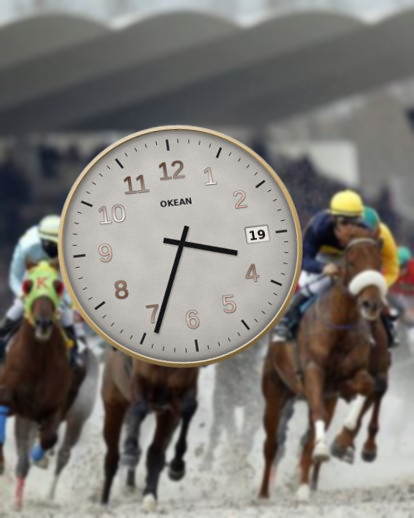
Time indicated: 3:34
